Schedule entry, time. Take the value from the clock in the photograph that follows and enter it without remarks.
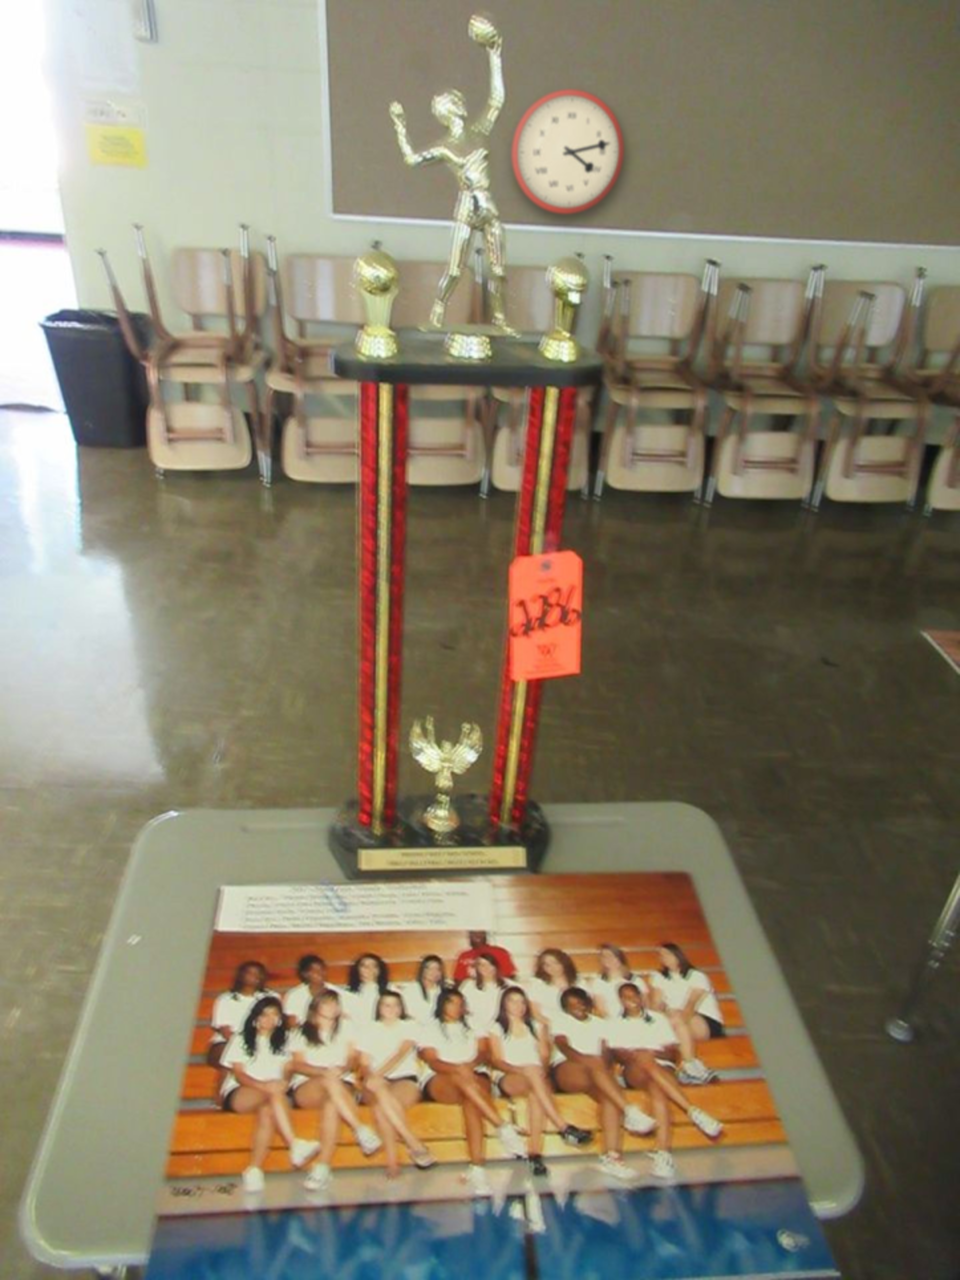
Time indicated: 4:13
